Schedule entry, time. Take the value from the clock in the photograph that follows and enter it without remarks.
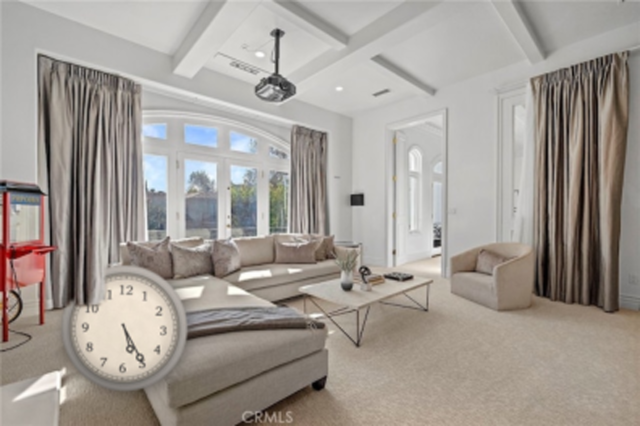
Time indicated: 5:25
